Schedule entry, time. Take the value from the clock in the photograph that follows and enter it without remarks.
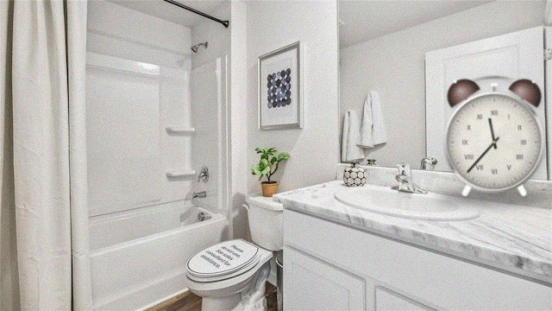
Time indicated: 11:37
